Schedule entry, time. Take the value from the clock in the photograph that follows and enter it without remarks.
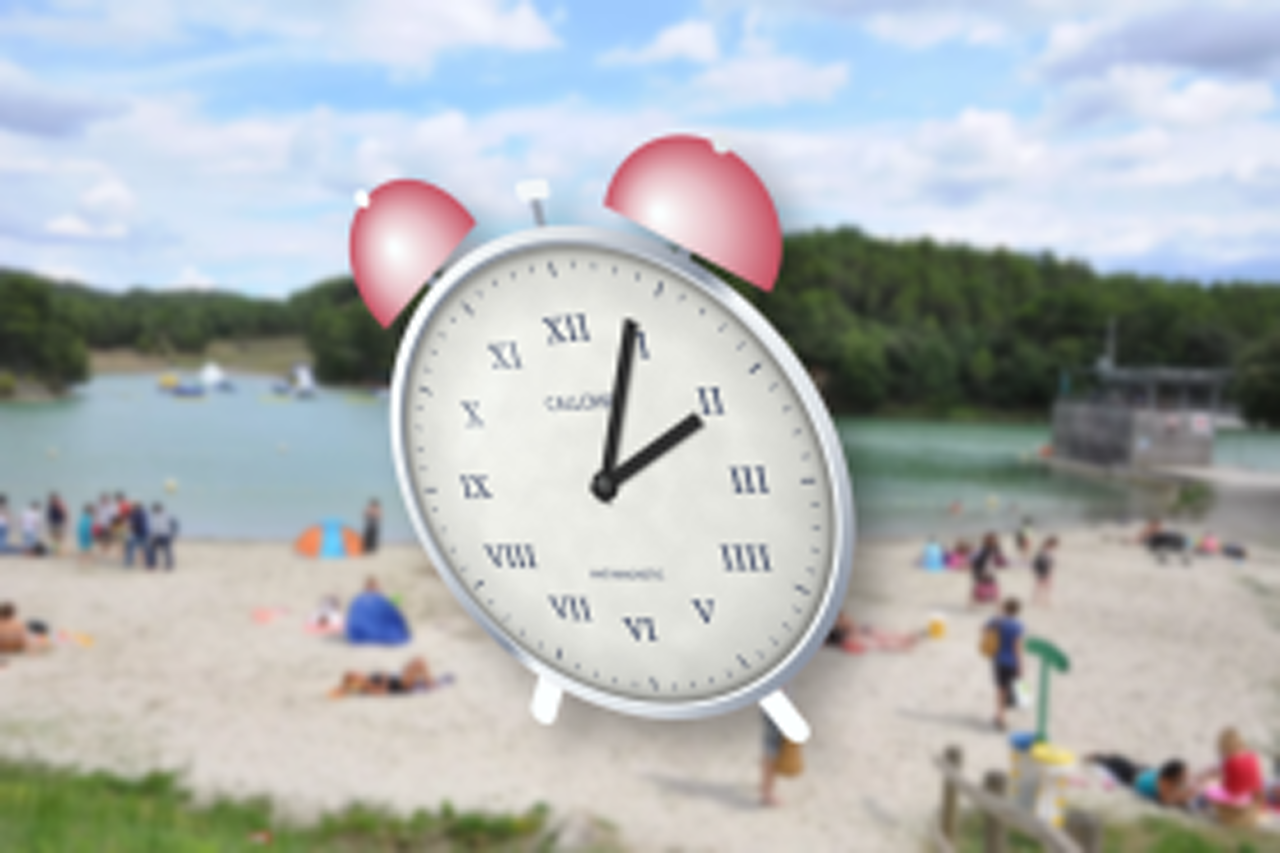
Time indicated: 2:04
